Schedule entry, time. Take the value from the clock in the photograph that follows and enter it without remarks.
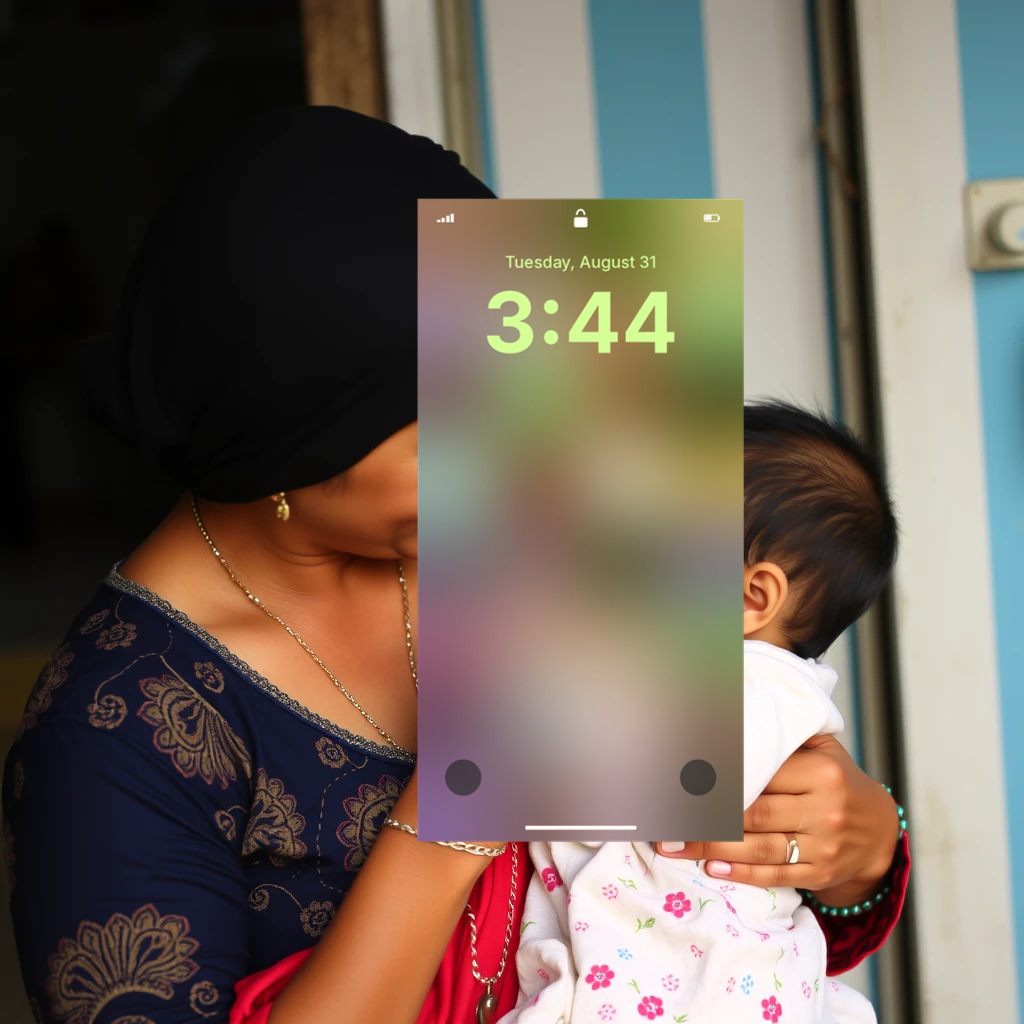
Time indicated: 3:44
